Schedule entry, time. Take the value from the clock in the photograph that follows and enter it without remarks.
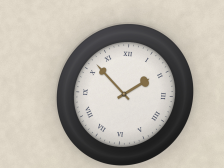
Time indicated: 1:52
